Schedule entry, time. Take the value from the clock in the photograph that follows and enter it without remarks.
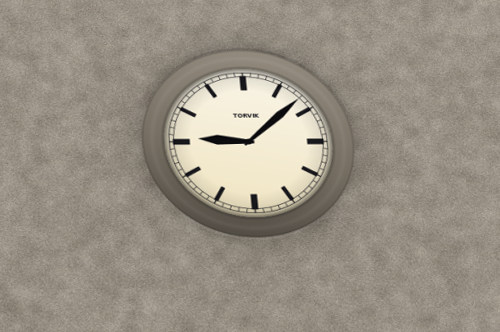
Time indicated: 9:08
